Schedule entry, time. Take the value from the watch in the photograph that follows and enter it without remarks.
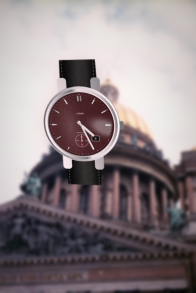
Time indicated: 4:26
